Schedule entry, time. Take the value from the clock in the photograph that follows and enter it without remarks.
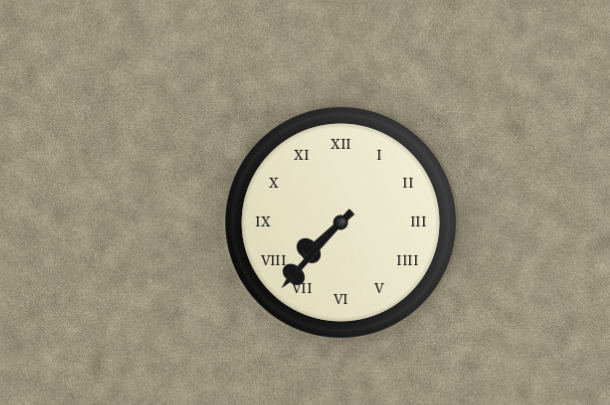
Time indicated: 7:37
